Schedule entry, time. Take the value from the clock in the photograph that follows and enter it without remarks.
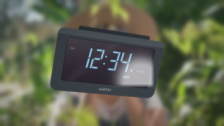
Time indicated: 12:34
